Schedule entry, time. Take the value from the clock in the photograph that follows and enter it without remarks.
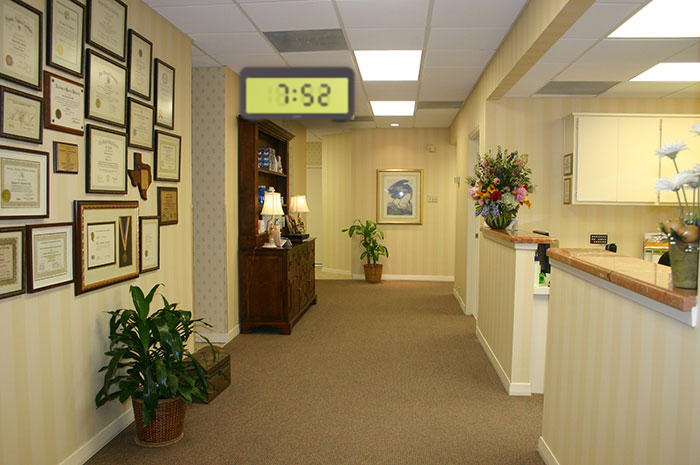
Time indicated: 7:52
